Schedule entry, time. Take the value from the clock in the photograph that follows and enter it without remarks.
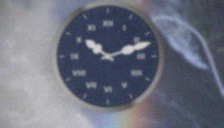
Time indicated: 10:12
